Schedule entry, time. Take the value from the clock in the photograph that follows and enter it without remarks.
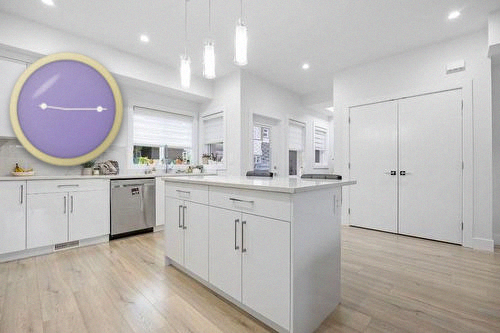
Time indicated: 9:15
